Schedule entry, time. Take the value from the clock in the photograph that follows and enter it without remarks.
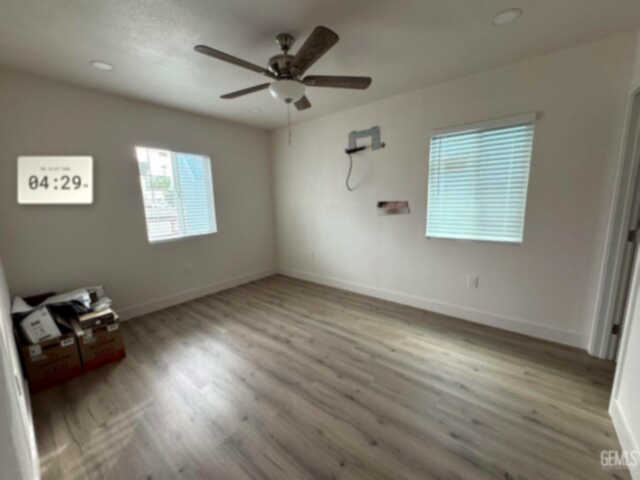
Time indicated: 4:29
